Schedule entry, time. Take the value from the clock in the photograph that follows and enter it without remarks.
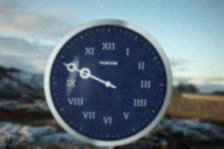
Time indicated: 9:49
